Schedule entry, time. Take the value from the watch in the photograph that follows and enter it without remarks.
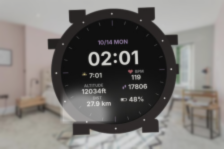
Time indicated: 2:01
